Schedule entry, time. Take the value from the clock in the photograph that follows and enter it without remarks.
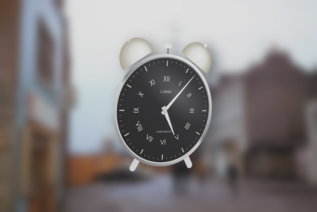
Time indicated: 5:07
